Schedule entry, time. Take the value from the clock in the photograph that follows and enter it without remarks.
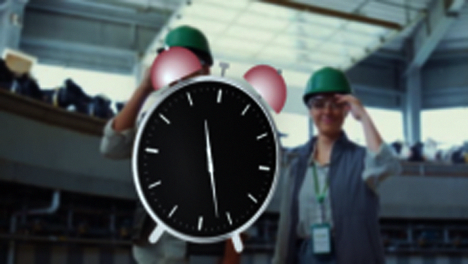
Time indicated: 11:27
